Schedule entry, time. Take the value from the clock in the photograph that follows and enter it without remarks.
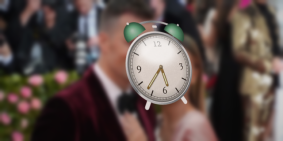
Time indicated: 5:37
